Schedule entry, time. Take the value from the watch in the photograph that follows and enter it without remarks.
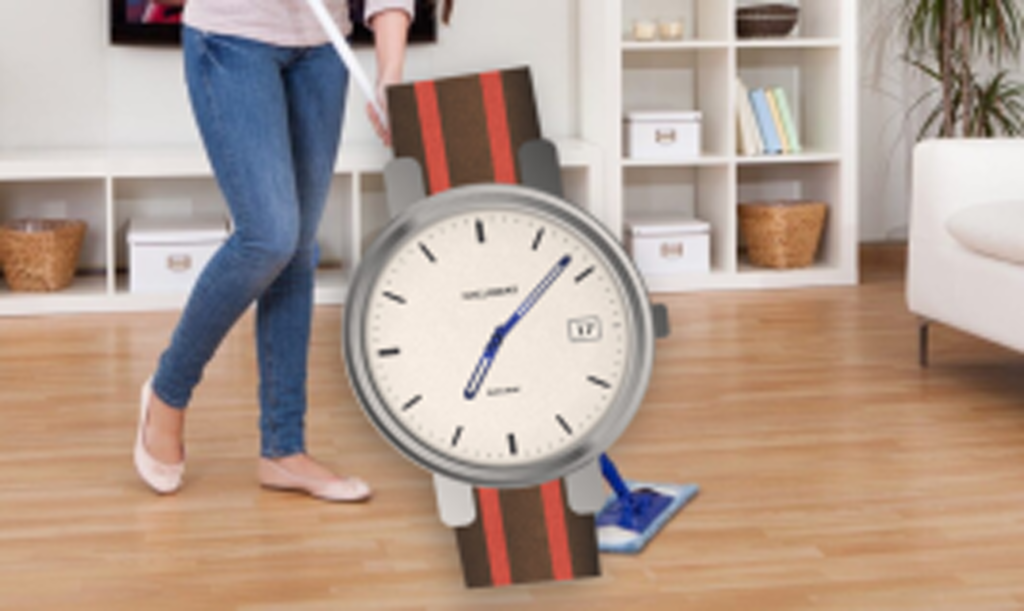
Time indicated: 7:08
